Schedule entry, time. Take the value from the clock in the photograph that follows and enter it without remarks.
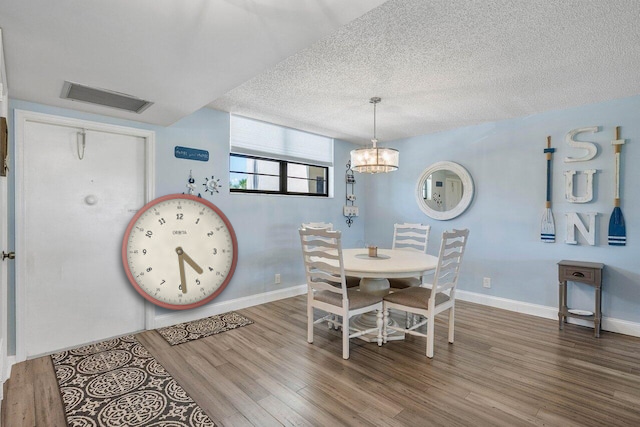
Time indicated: 4:29
